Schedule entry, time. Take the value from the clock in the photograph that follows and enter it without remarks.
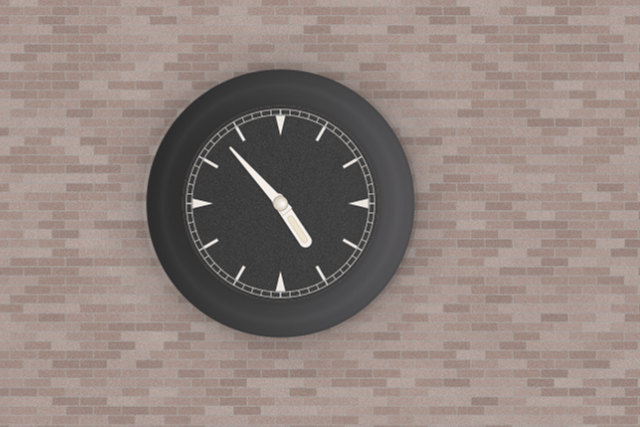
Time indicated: 4:53
